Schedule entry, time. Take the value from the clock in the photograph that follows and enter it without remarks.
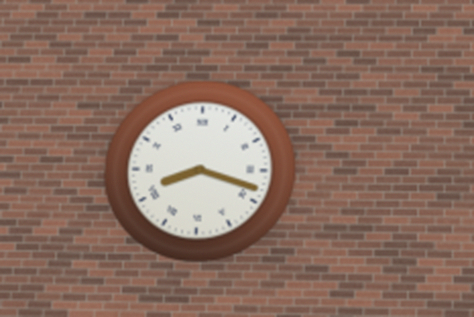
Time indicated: 8:18
